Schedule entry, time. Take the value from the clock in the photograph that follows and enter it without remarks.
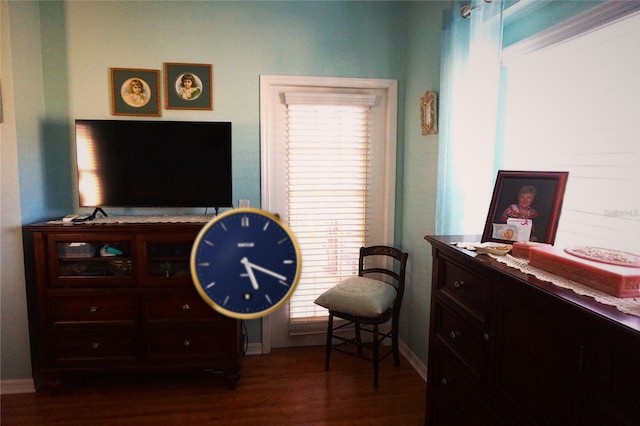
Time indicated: 5:19
